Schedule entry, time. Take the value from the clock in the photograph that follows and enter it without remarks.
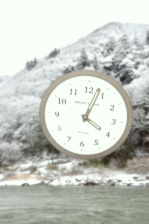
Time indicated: 4:03
